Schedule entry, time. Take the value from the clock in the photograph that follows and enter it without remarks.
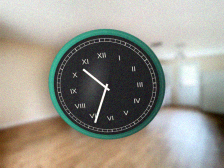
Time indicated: 10:34
